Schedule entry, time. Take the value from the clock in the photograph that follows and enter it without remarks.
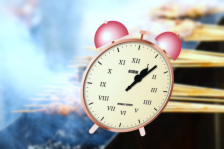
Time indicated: 1:07
